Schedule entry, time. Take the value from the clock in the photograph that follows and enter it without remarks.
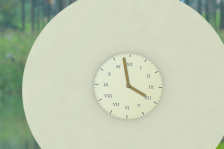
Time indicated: 3:58
